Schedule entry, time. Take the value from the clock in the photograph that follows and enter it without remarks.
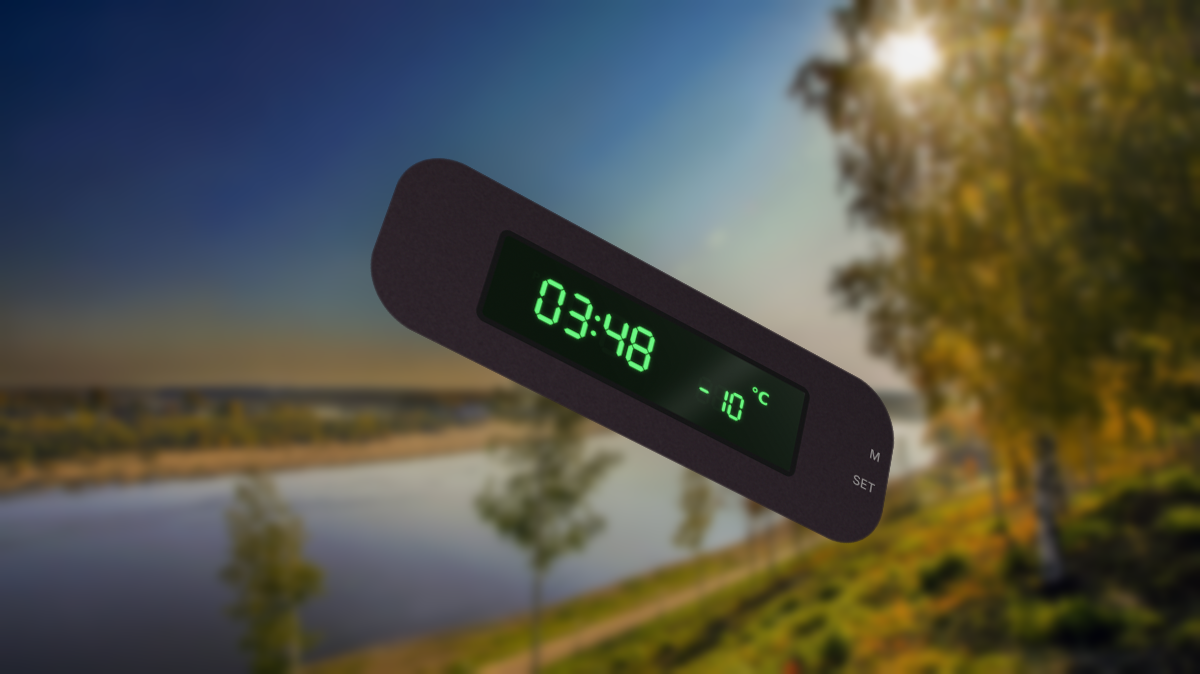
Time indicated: 3:48
